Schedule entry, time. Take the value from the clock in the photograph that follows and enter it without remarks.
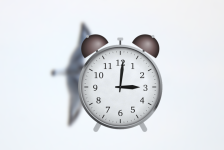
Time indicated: 3:01
